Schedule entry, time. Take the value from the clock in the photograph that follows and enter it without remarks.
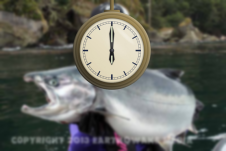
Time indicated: 6:00
